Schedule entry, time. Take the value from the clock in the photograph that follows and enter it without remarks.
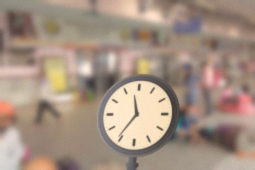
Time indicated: 11:36
